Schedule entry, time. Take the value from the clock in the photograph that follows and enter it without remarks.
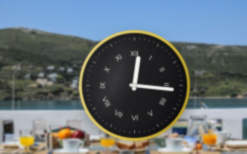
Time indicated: 12:16
